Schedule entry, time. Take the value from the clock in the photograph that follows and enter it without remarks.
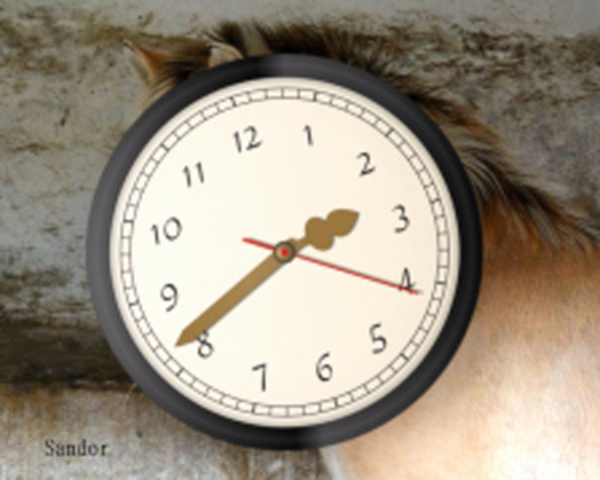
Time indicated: 2:41:21
